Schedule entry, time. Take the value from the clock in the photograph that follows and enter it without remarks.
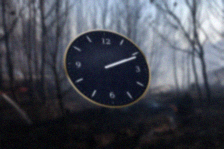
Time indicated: 2:11
